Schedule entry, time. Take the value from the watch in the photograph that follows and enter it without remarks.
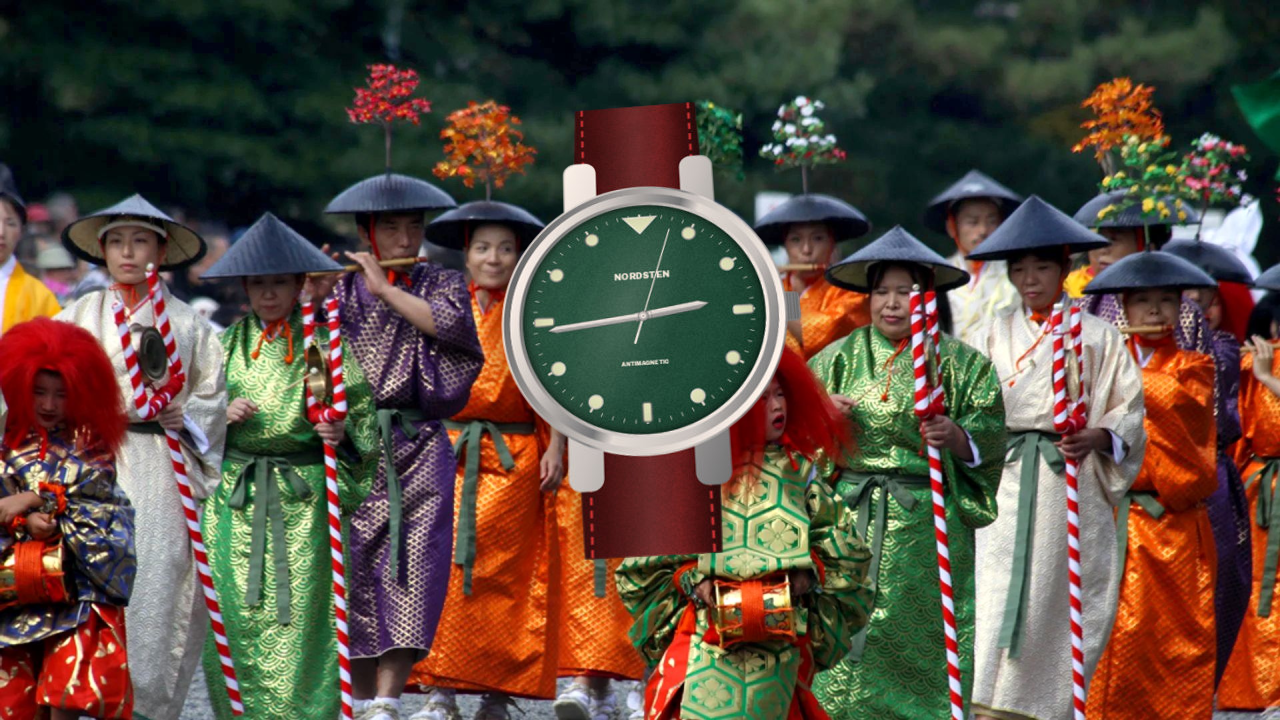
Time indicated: 2:44:03
